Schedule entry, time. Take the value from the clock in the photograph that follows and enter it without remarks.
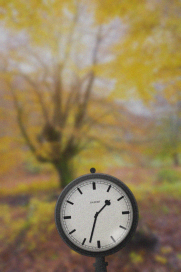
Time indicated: 1:33
